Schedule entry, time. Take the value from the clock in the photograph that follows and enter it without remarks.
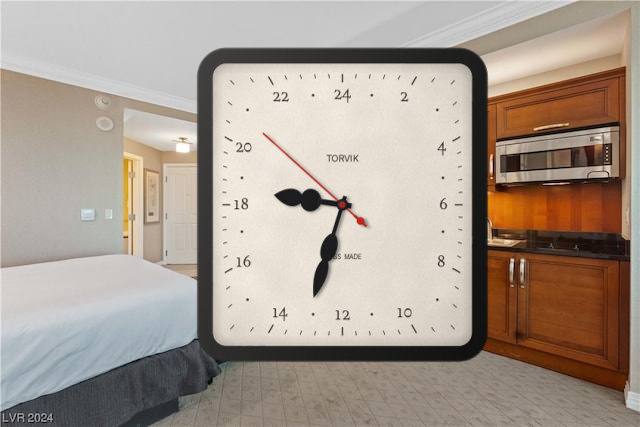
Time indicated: 18:32:52
